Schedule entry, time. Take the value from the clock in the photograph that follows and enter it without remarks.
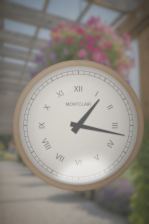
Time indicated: 1:17
